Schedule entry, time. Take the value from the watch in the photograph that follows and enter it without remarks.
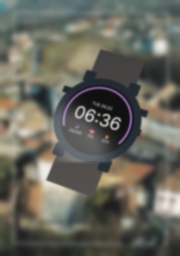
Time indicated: 6:36
